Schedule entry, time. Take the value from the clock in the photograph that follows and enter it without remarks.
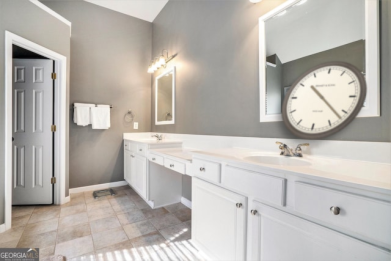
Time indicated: 10:22
